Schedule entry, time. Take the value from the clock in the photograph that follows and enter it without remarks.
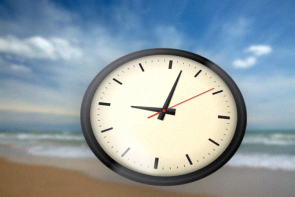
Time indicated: 9:02:09
